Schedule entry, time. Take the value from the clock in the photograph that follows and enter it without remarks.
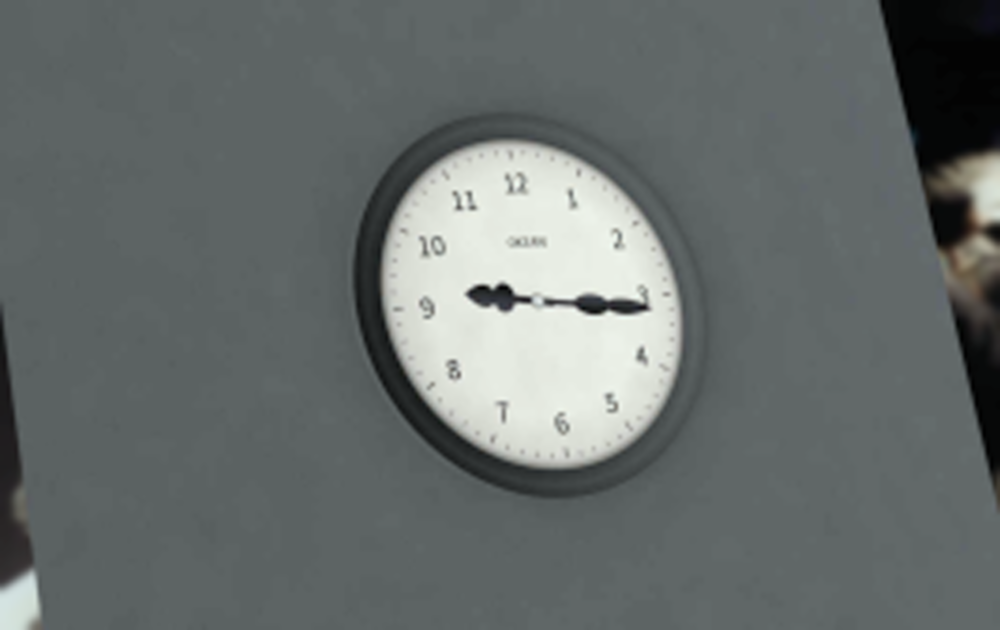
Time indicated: 9:16
